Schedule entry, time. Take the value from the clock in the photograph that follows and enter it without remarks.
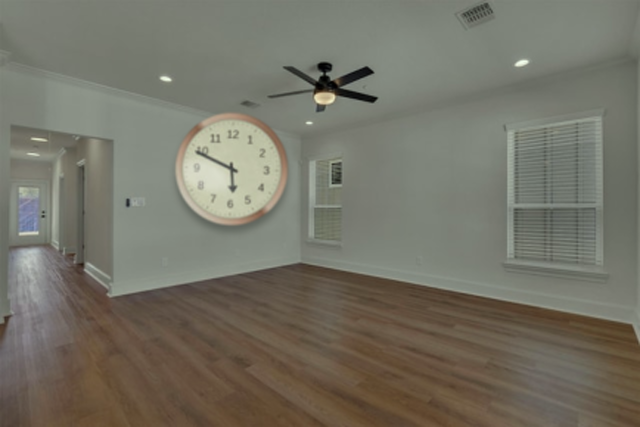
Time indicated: 5:49
